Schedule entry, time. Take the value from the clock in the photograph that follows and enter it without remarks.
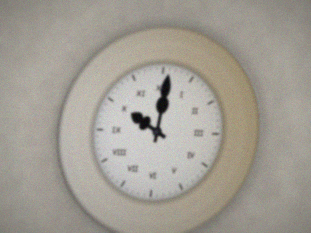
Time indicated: 10:01
